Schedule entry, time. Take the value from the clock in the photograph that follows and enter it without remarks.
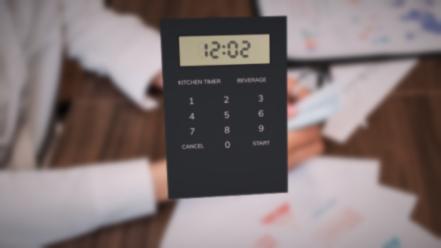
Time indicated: 12:02
